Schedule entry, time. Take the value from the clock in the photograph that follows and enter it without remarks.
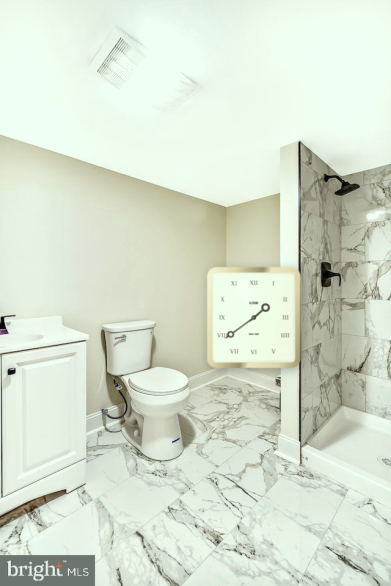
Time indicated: 1:39
